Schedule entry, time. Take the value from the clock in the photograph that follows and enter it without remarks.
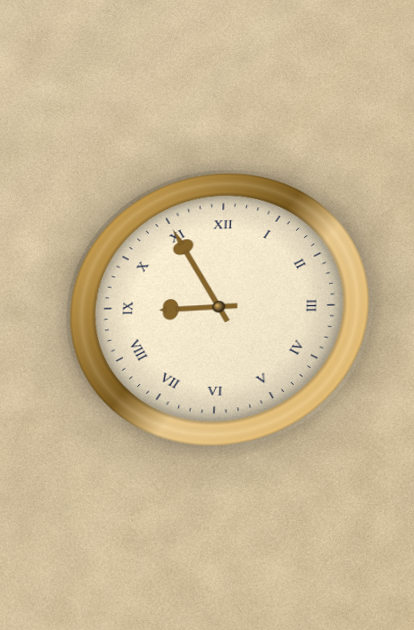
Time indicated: 8:55
